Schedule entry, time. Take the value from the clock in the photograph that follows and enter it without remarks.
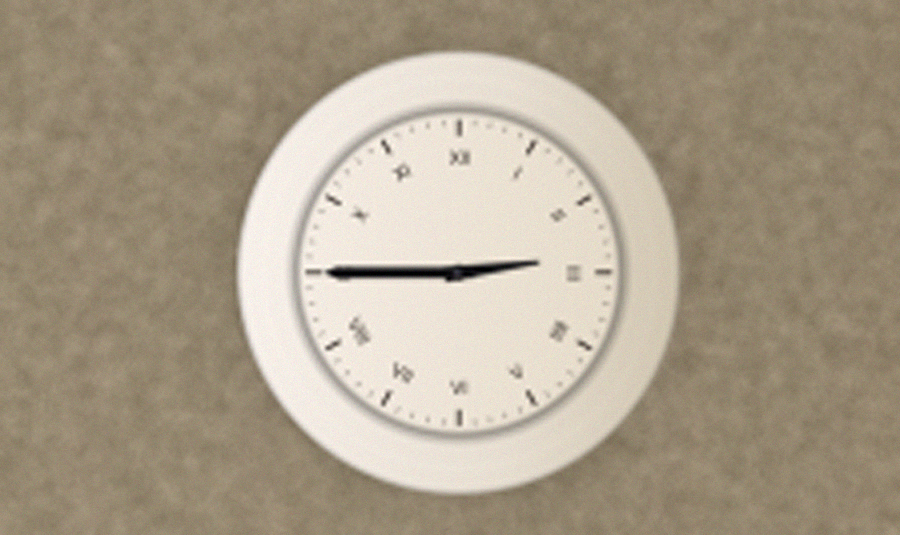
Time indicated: 2:45
